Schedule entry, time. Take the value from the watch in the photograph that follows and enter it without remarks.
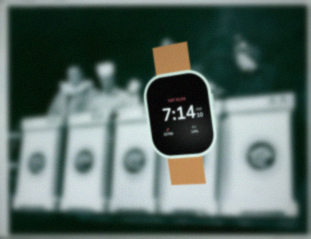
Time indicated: 7:14
